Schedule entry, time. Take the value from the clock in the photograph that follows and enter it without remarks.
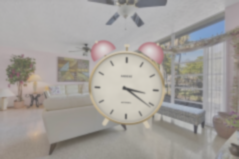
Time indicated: 3:21
